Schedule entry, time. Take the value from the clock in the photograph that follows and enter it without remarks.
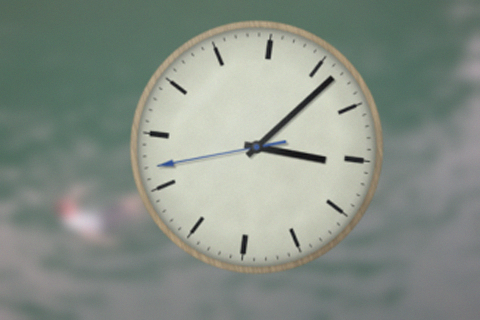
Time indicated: 3:06:42
